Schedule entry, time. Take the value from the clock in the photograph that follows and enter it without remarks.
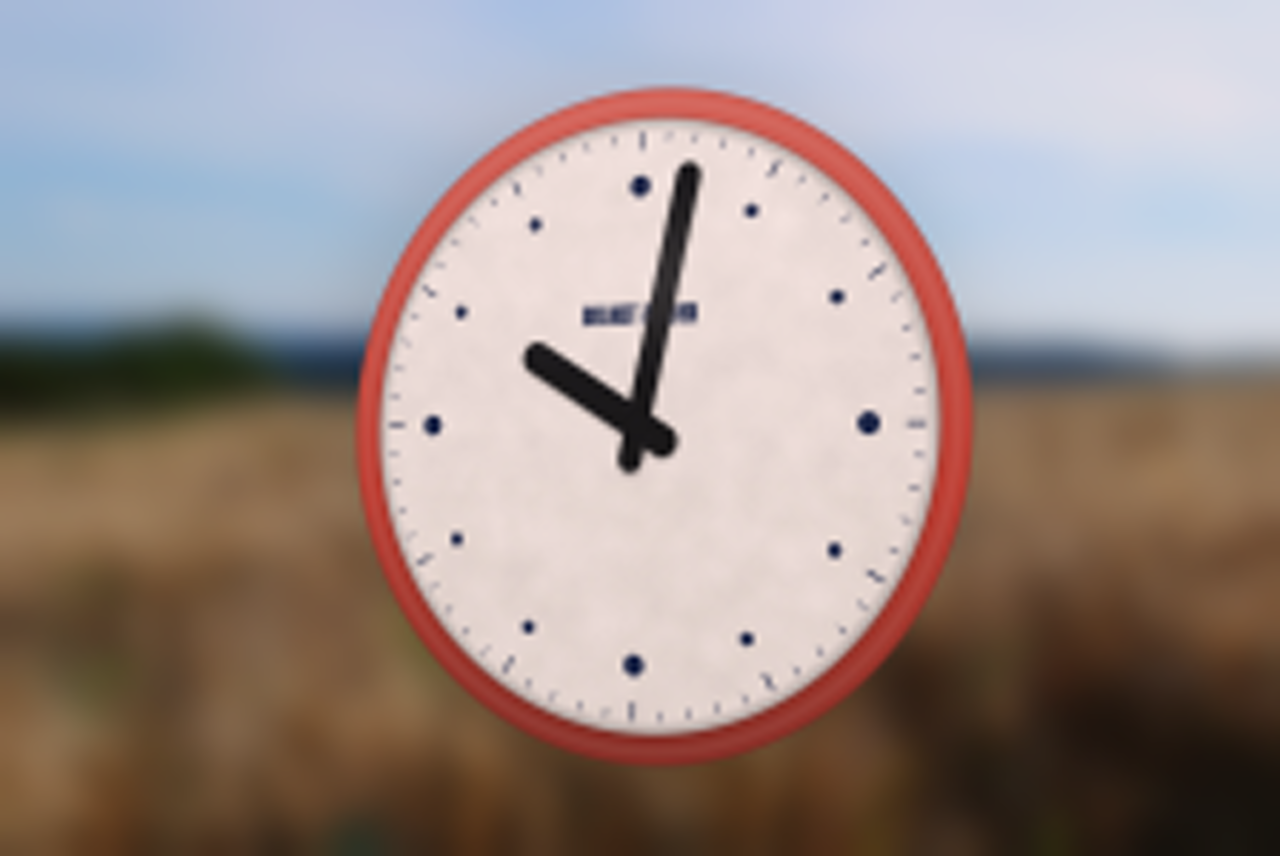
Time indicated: 10:02
